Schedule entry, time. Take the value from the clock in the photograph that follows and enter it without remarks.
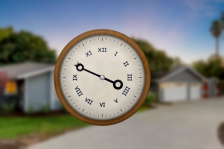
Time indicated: 3:49
